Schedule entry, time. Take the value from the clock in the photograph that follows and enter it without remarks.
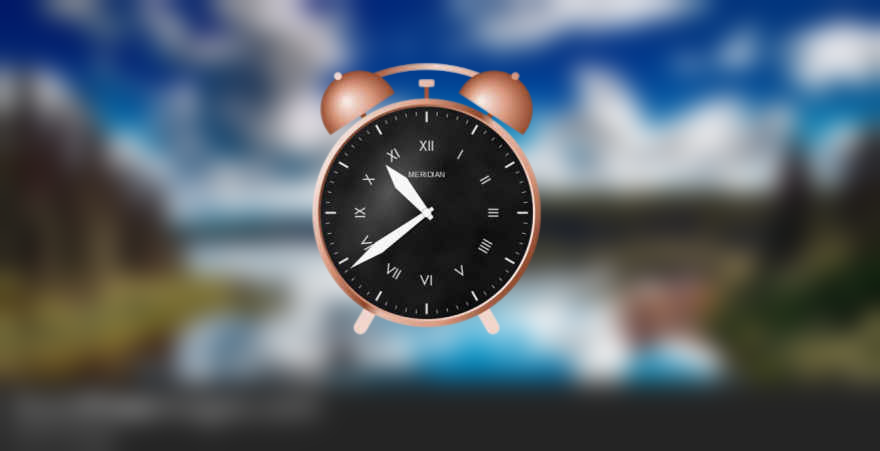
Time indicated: 10:39
